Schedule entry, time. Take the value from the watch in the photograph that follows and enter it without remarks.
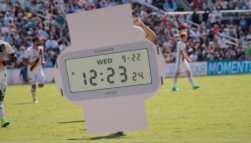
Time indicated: 12:23
